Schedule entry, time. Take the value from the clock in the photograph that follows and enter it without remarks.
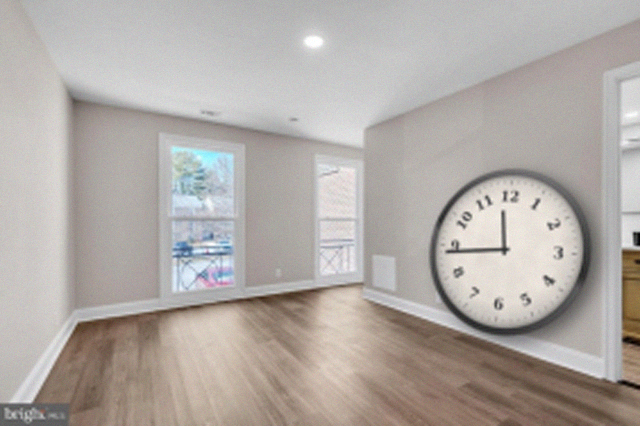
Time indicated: 11:44
